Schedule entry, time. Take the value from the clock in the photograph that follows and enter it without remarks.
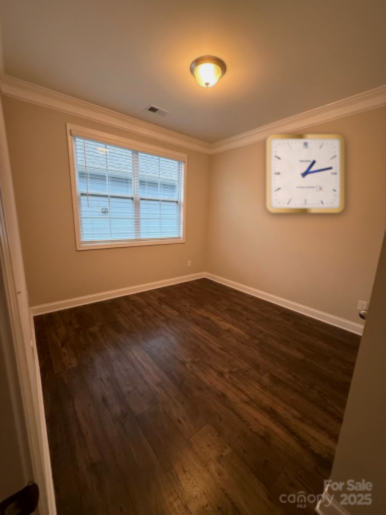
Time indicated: 1:13
